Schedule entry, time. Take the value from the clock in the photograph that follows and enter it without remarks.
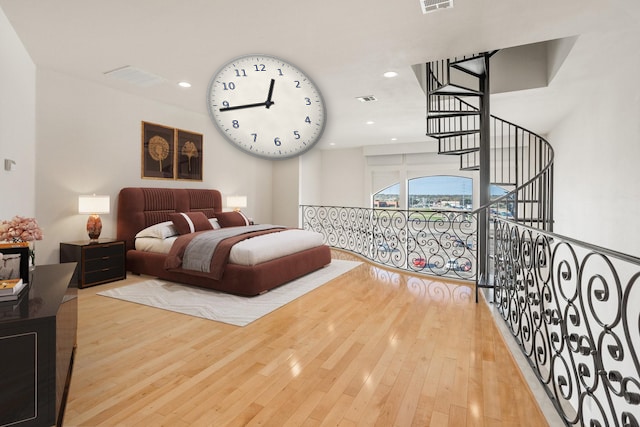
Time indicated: 12:44
